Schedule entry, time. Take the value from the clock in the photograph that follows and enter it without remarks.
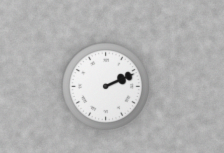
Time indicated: 2:11
